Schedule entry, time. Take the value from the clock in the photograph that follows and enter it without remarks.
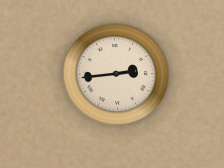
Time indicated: 2:44
